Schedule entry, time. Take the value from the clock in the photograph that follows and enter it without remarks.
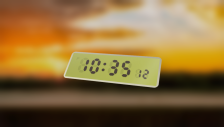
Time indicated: 10:35:12
